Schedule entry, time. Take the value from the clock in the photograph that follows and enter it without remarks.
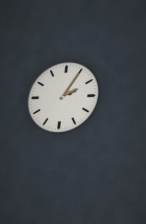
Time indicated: 2:05
